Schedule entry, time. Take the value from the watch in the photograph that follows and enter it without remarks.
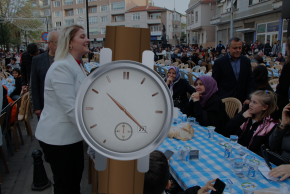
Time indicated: 10:22
